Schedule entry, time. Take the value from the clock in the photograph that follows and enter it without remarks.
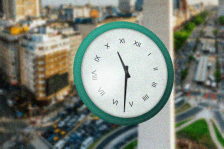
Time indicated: 10:27
